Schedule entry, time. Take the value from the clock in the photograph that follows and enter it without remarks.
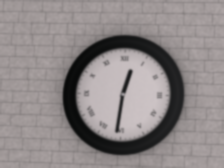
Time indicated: 12:31
